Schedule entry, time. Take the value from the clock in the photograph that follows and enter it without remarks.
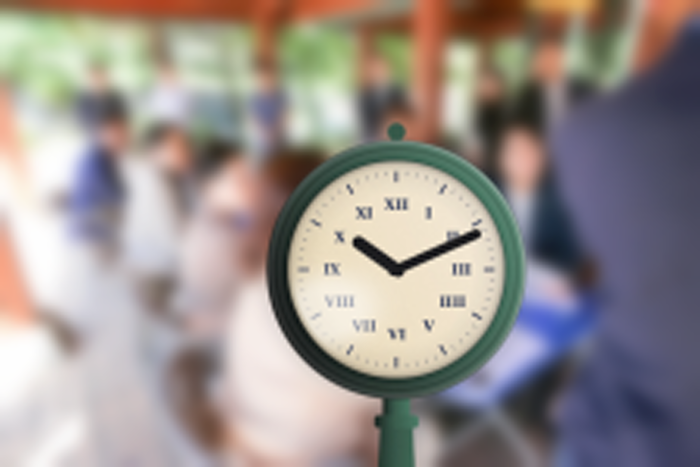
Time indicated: 10:11
